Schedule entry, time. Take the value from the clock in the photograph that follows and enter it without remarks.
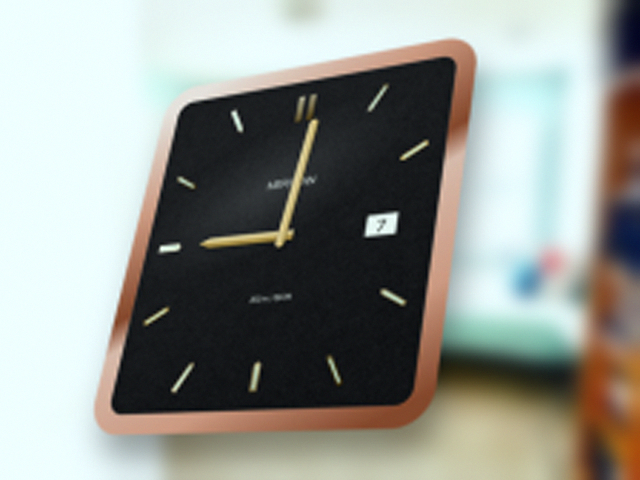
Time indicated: 9:01
